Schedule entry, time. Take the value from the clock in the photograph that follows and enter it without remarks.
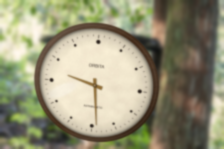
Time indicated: 9:29
